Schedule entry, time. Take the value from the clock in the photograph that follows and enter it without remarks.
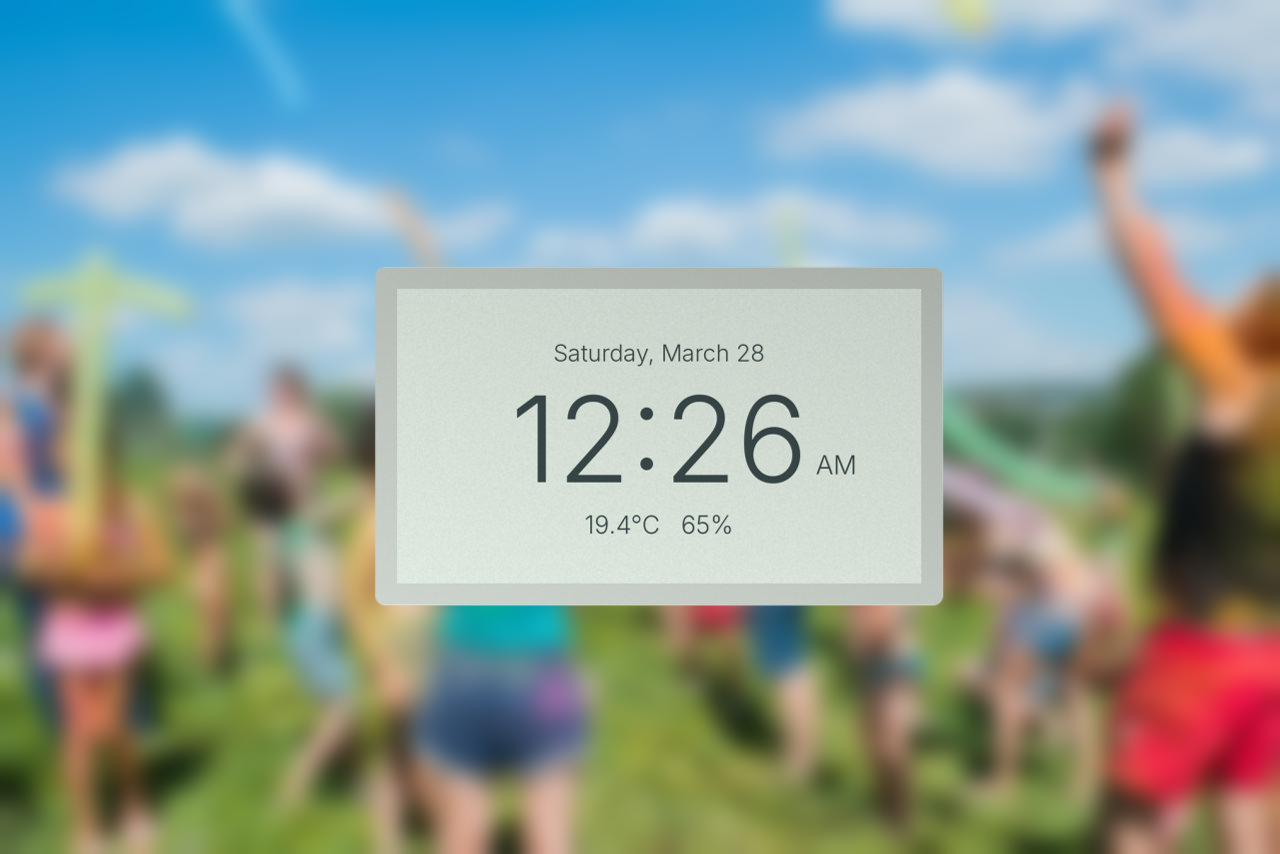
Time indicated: 12:26
